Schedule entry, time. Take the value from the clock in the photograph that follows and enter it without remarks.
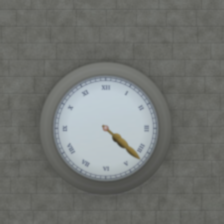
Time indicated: 4:22
